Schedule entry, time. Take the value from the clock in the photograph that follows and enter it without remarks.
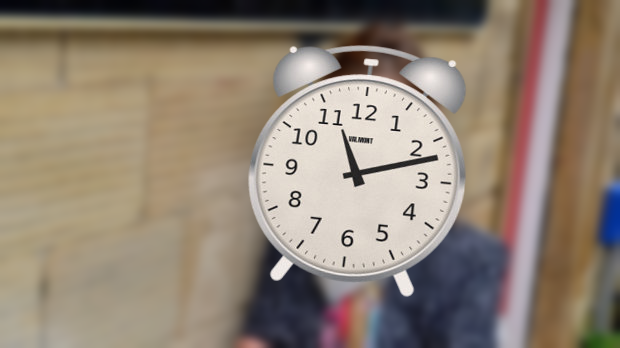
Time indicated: 11:12
